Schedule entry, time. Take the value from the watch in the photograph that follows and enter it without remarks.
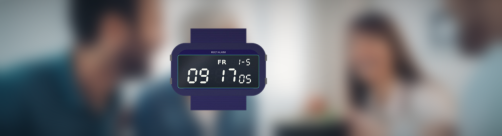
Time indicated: 9:17:05
